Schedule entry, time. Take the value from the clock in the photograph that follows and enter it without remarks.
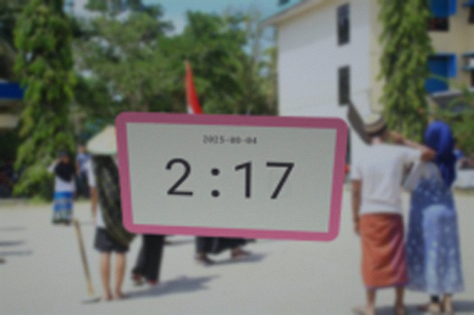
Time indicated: 2:17
